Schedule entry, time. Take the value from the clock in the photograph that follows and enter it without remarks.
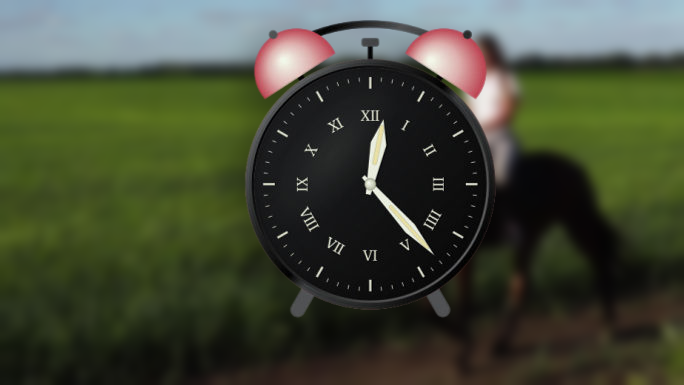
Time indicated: 12:23
